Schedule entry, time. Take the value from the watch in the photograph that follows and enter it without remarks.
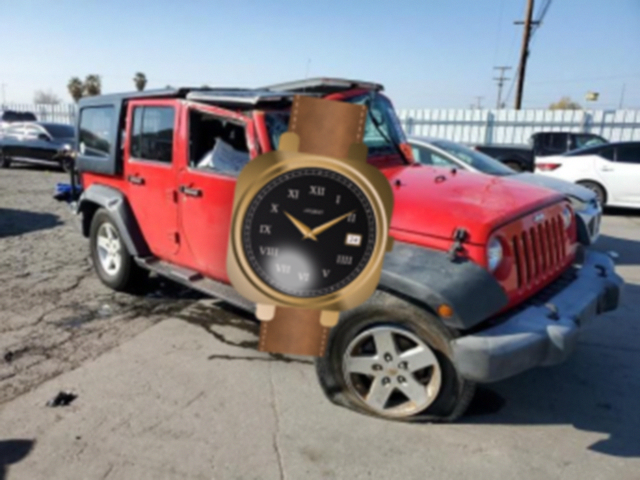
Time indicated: 10:09
